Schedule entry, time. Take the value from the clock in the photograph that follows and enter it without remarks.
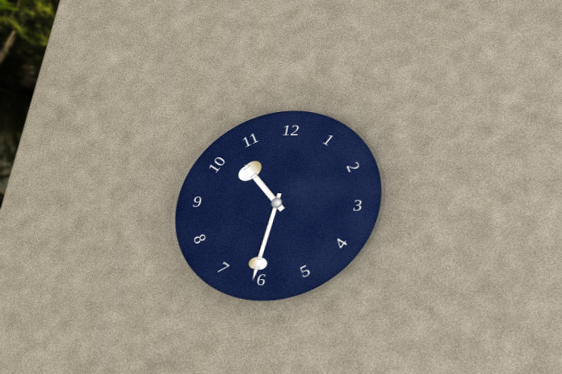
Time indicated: 10:31
